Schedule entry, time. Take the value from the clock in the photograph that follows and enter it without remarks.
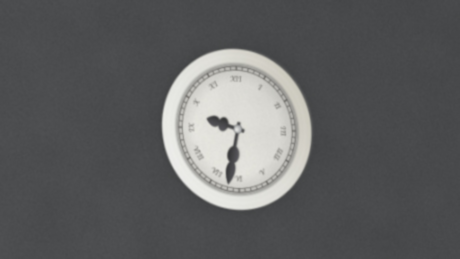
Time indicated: 9:32
